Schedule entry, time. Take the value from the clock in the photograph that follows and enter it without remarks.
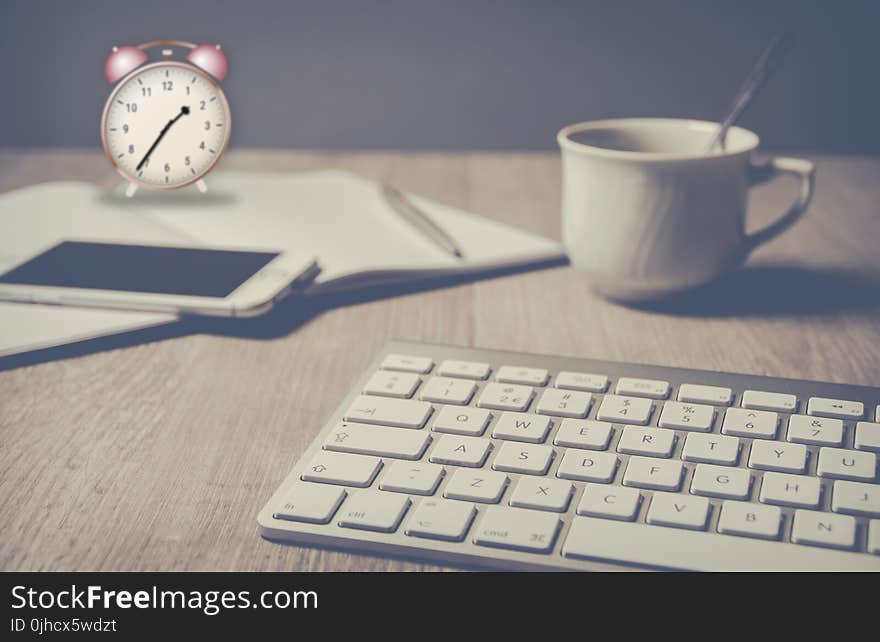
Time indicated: 1:36
